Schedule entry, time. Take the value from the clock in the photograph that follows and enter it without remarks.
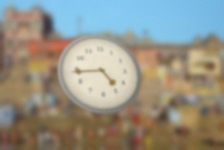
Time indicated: 4:44
